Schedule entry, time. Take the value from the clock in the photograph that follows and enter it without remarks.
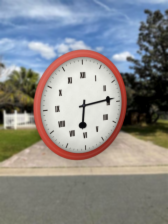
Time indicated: 6:14
